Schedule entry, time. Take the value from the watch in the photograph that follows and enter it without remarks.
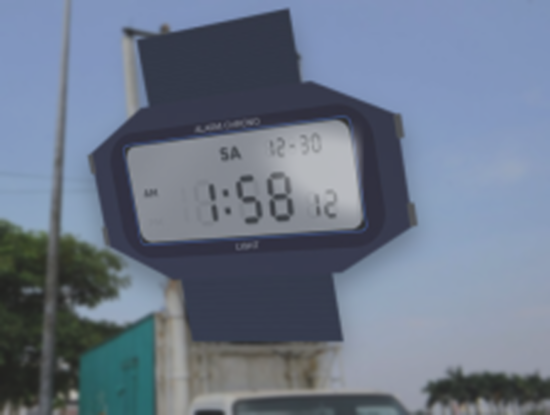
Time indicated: 1:58:12
